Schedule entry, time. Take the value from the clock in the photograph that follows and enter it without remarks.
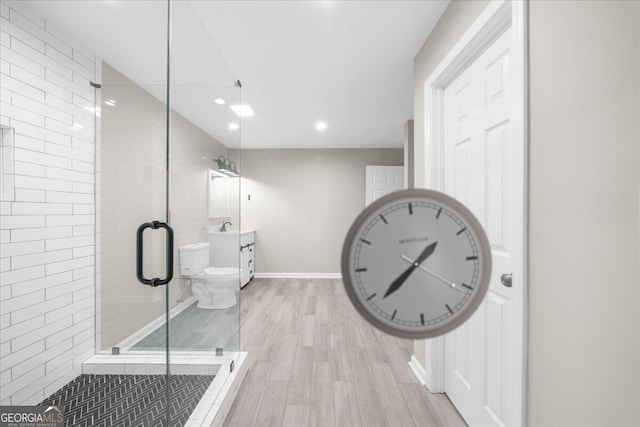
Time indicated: 1:38:21
